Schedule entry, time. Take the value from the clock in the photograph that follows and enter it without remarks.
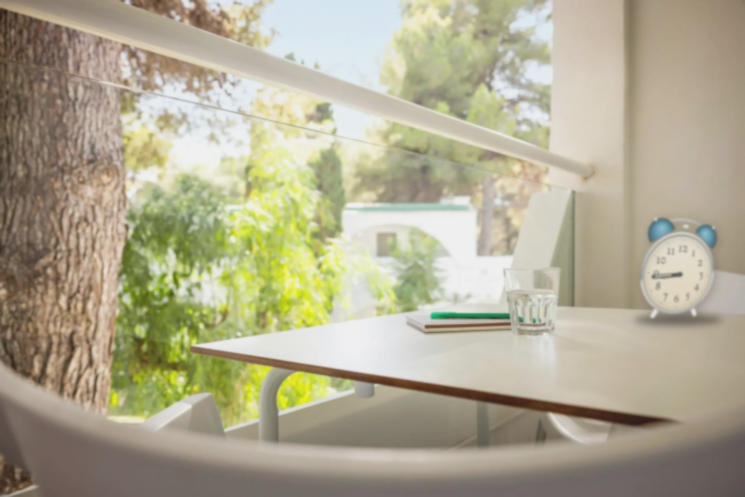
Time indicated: 8:44
